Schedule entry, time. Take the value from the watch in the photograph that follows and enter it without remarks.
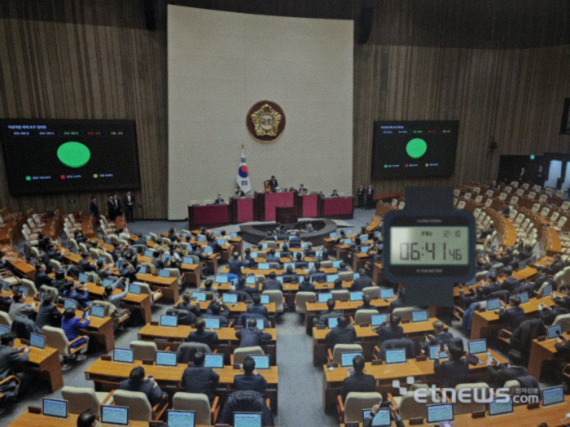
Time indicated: 6:41:46
